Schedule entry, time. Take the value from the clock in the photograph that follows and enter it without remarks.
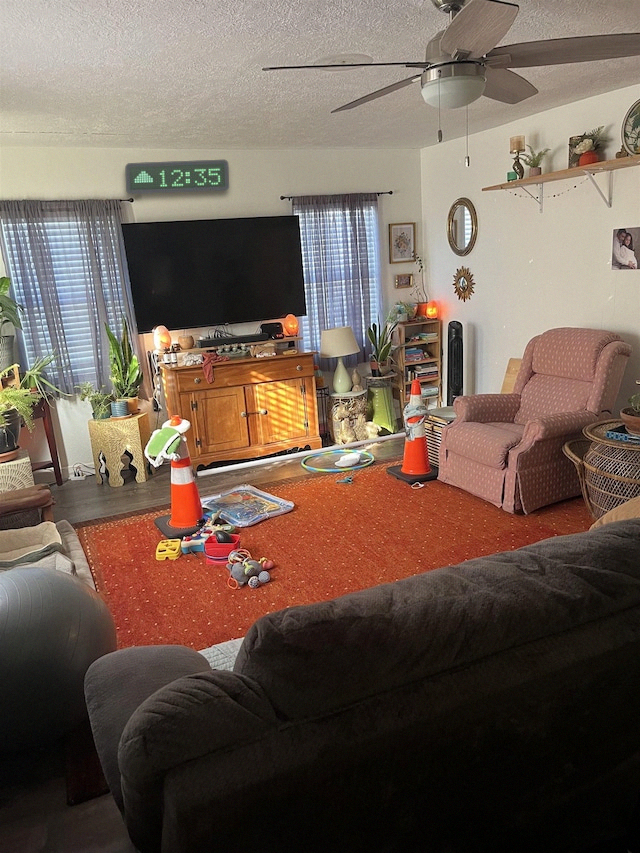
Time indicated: 12:35
